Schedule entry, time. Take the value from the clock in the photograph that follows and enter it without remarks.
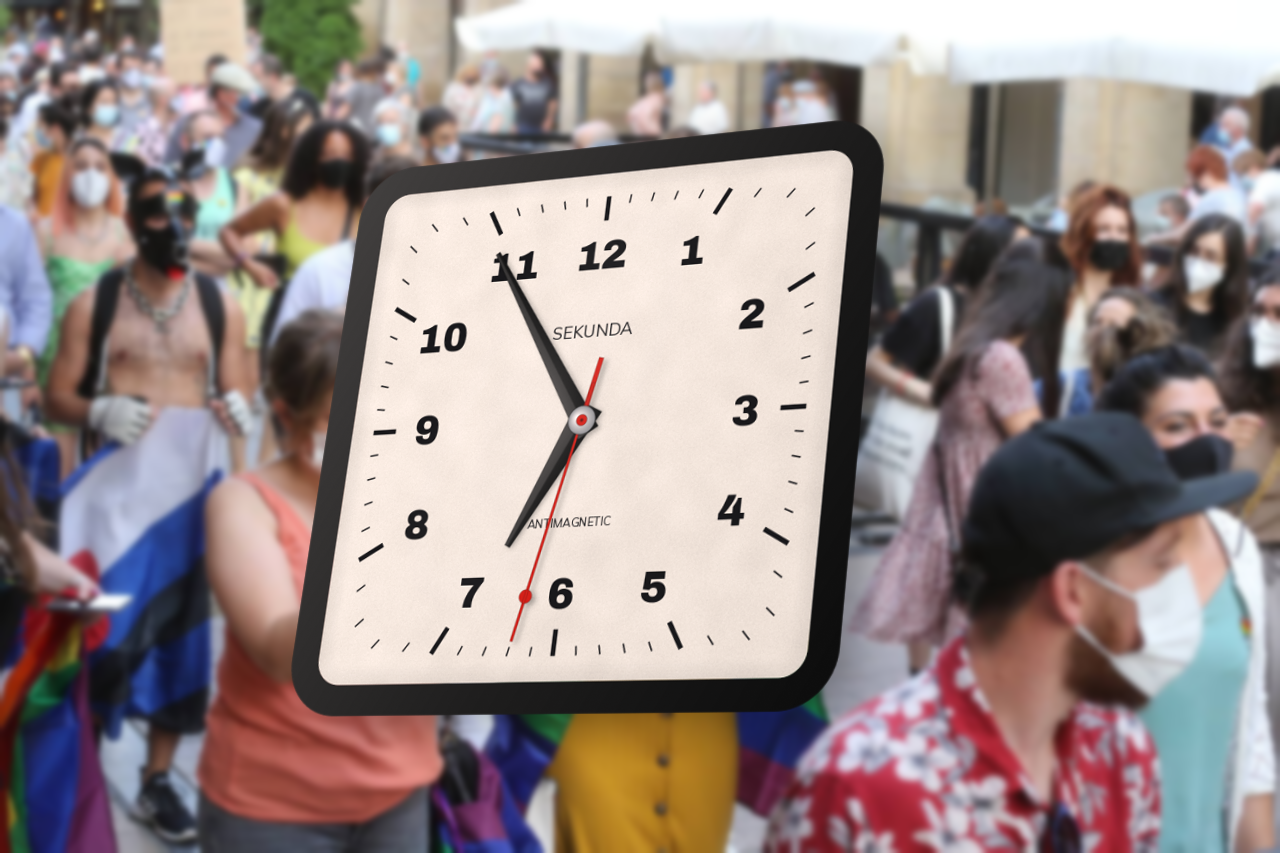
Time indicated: 6:54:32
